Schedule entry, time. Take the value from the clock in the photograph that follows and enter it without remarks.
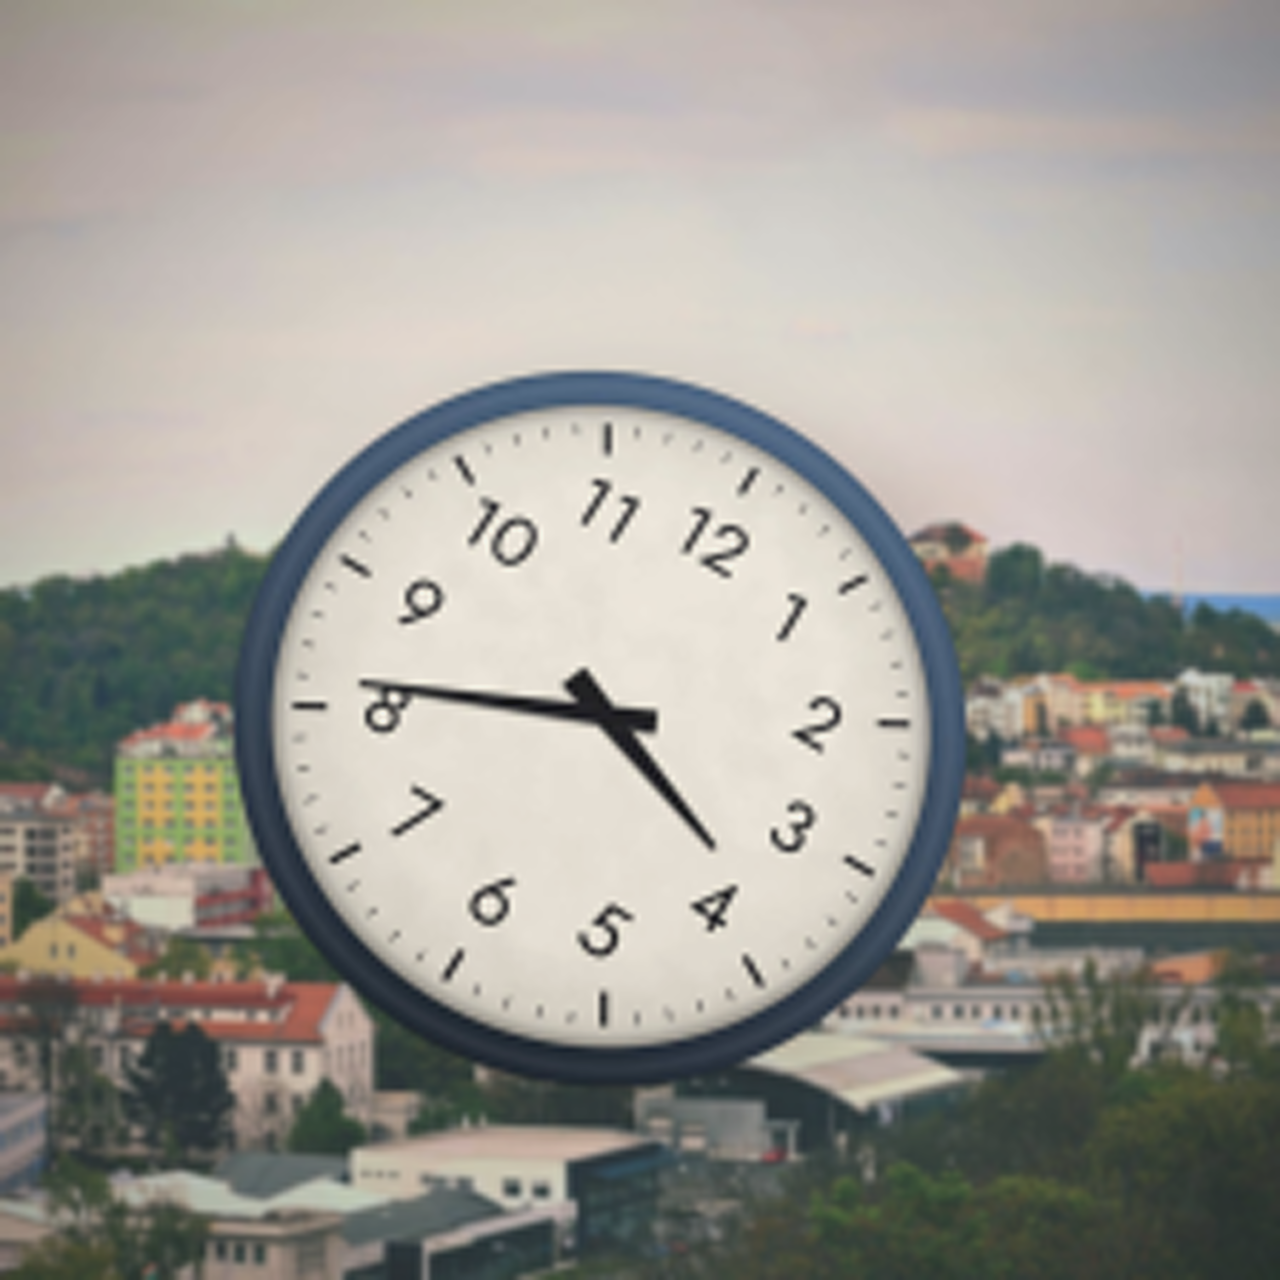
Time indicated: 3:41
